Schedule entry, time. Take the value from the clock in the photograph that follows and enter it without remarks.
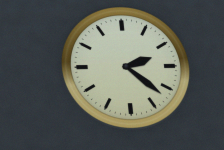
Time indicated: 2:22
